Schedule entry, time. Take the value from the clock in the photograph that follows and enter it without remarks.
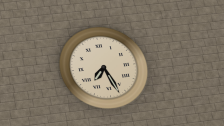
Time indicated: 7:27
